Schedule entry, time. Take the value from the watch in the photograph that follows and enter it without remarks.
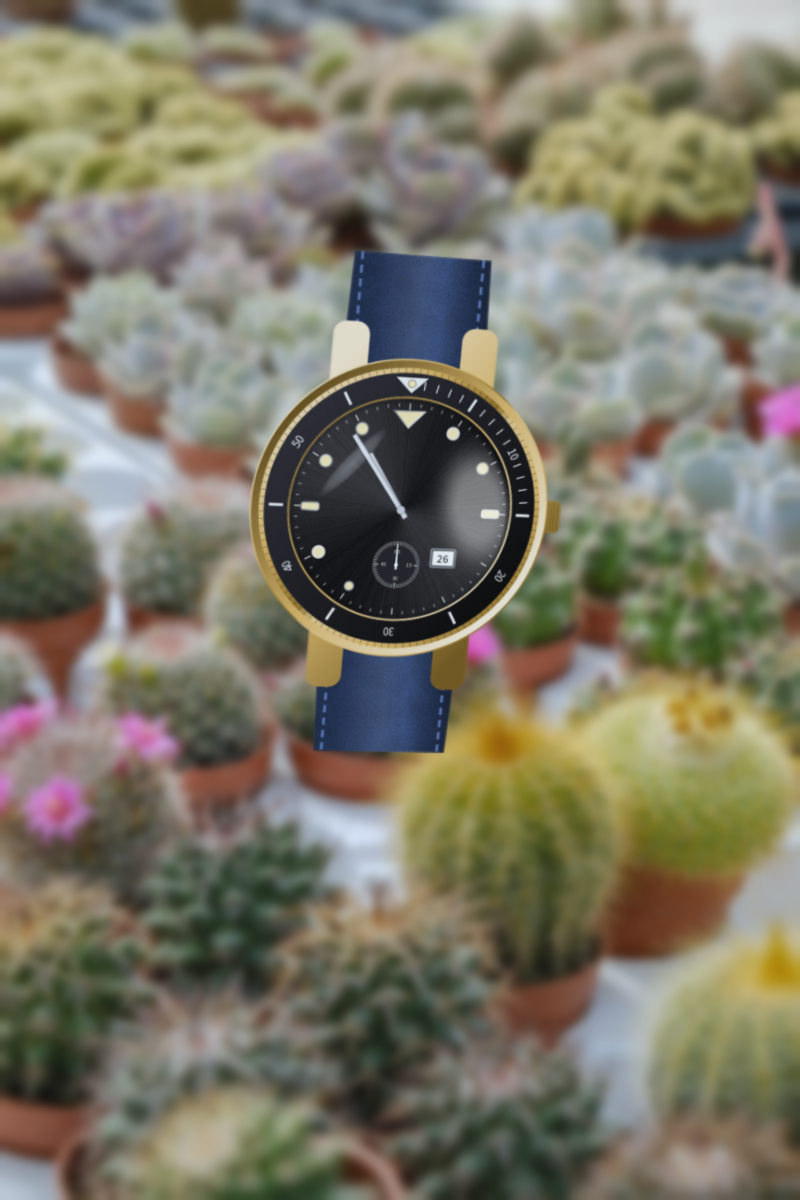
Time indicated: 10:54
